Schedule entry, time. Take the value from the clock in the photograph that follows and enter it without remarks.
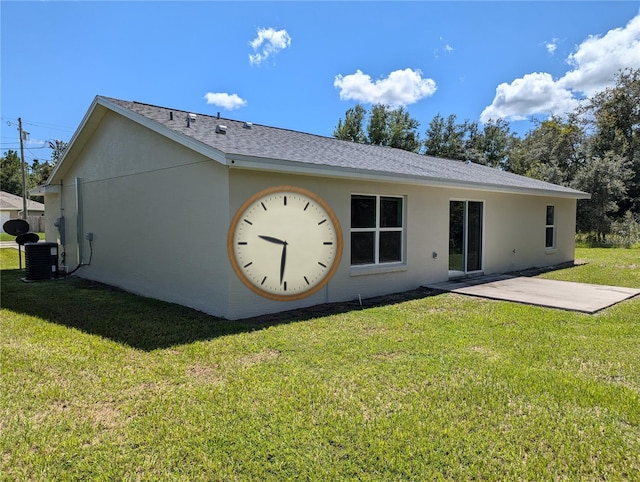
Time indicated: 9:31
